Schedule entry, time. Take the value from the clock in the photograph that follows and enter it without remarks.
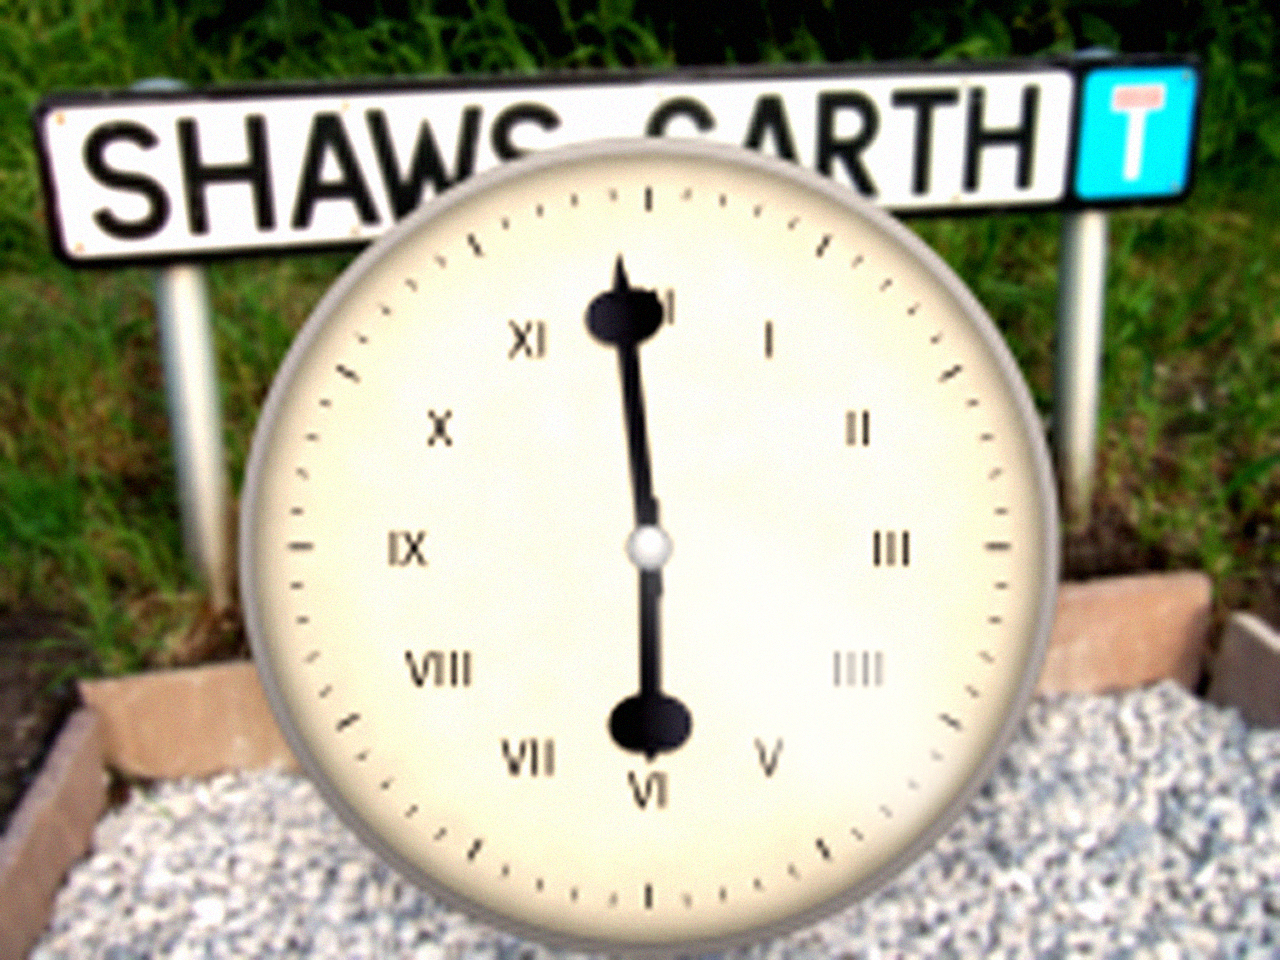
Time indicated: 5:59
